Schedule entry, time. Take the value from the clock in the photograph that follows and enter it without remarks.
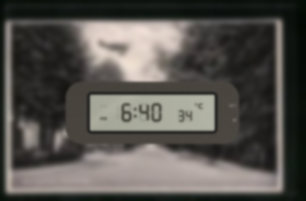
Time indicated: 6:40
